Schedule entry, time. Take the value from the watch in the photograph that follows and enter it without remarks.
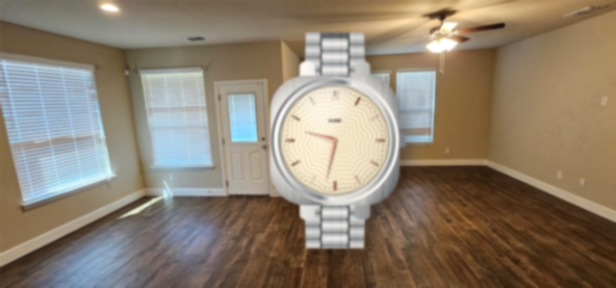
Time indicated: 9:32
